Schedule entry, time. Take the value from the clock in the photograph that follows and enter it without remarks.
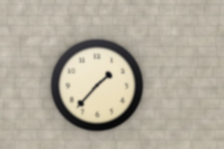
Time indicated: 1:37
